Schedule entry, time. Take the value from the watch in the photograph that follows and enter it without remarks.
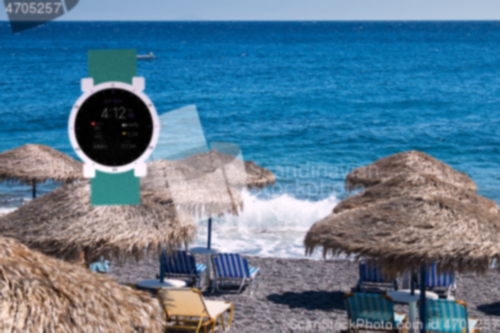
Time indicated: 4:12
